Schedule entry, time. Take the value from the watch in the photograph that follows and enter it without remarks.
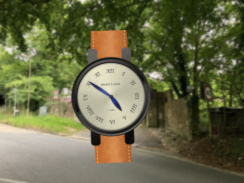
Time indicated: 4:51
